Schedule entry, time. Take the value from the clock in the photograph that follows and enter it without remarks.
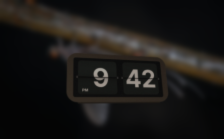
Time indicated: 9:42
